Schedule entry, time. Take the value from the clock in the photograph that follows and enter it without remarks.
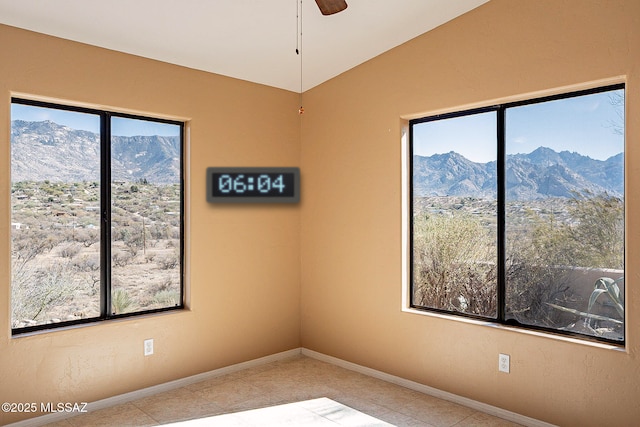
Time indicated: 6:04
